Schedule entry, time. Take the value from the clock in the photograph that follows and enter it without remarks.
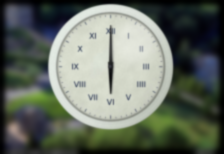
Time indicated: 6:00
